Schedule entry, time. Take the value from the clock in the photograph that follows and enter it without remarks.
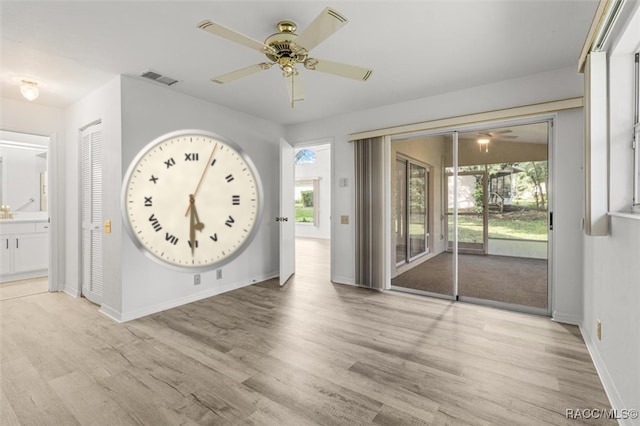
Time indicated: 5:30:04
